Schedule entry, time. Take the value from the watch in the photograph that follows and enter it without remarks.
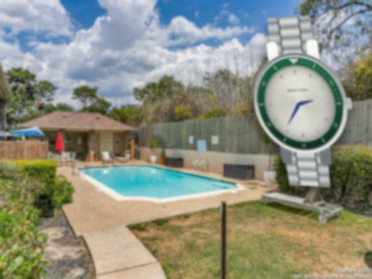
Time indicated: 2:36
